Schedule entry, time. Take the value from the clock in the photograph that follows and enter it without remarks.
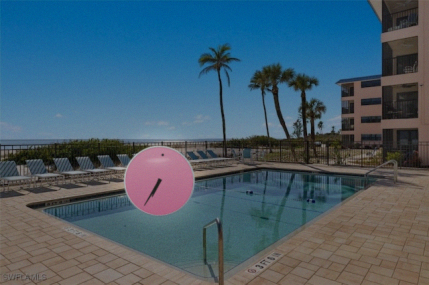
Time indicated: 6:34
